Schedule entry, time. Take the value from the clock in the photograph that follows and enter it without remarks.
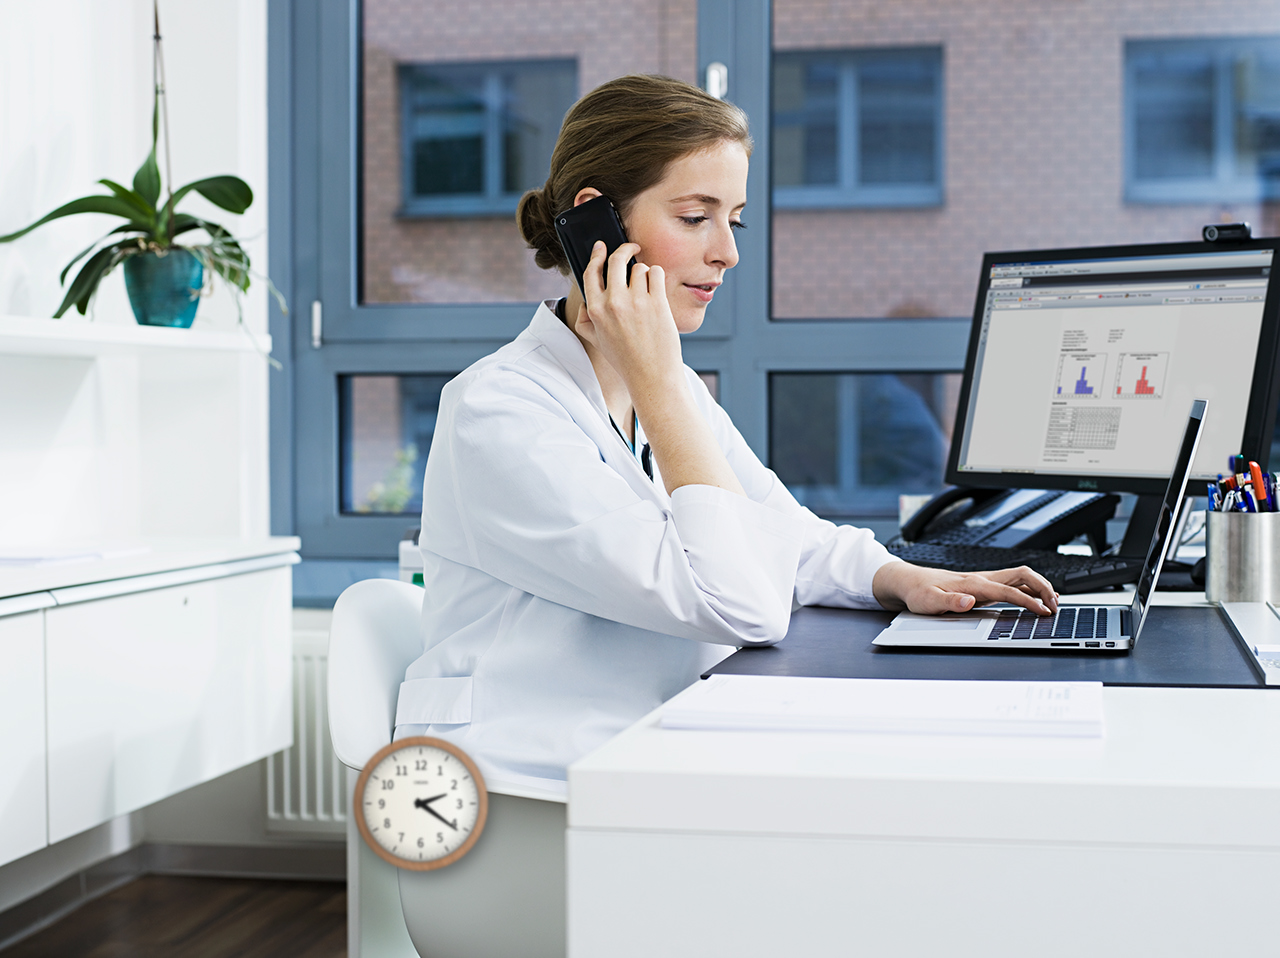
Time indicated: 2:21
